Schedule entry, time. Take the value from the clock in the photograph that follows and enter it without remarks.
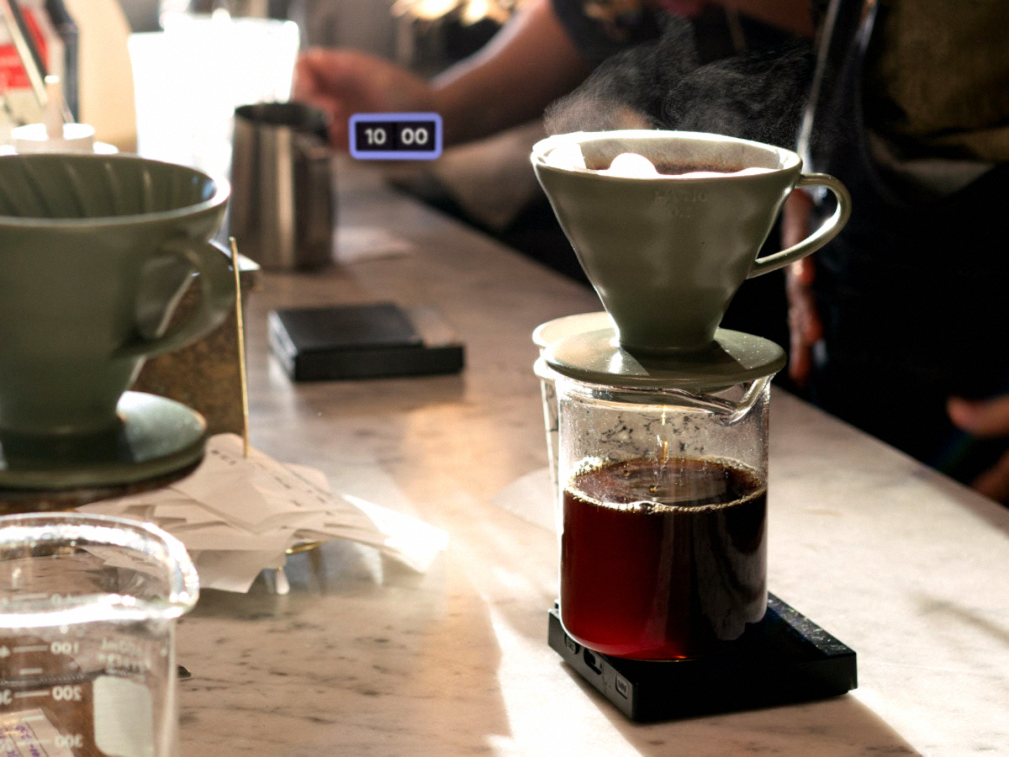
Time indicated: 10:00
